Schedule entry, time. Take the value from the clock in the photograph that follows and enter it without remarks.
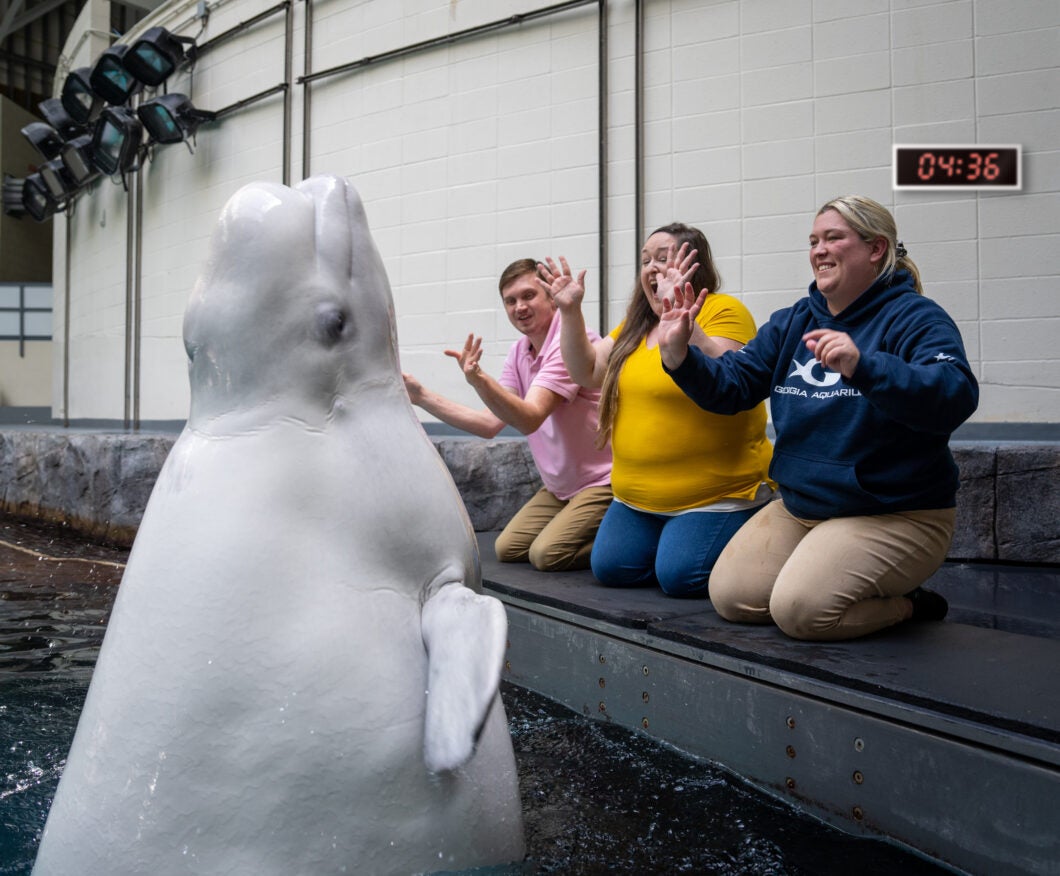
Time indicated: 4:36
